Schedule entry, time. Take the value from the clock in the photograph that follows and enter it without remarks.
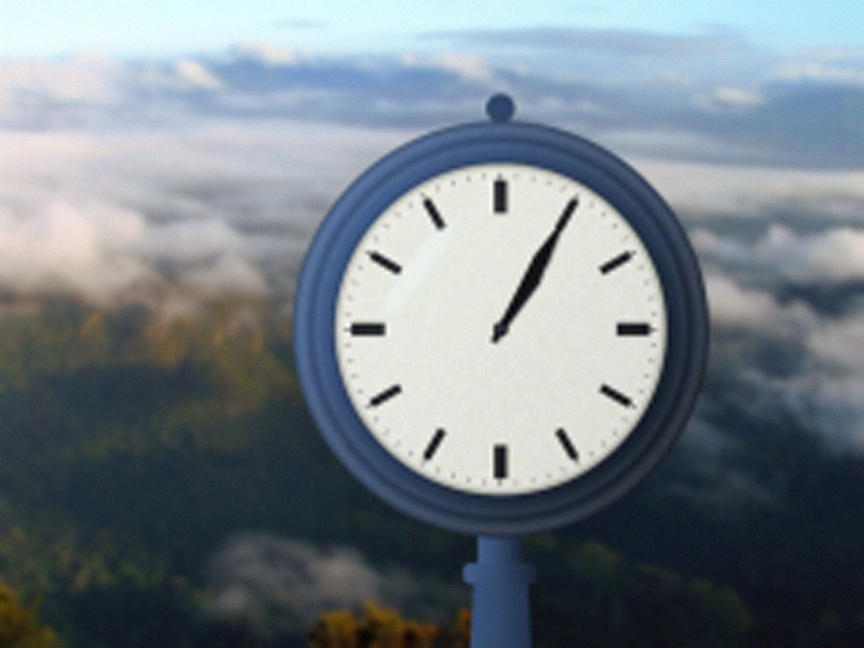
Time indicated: 1:05
